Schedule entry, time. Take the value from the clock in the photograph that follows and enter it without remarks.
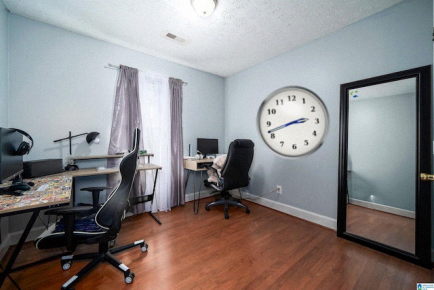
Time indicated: 2:42
